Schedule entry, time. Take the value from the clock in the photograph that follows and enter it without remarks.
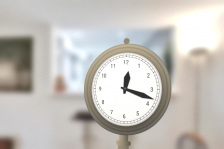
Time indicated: 12:18
